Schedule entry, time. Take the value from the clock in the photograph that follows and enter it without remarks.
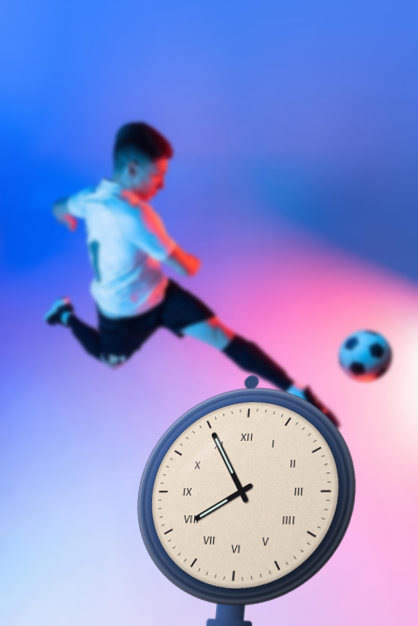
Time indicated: 7:55
